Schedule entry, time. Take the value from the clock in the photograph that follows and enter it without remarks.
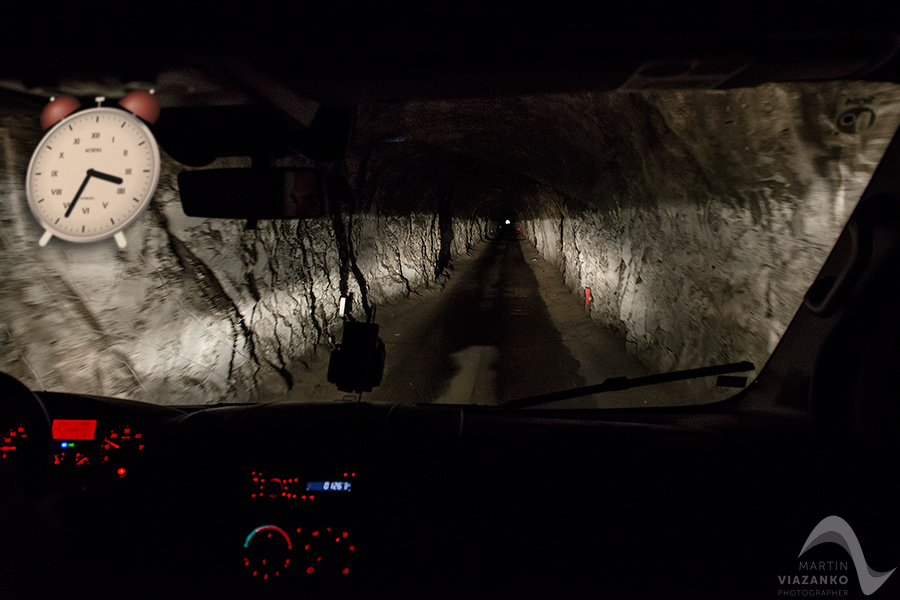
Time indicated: 3:34
